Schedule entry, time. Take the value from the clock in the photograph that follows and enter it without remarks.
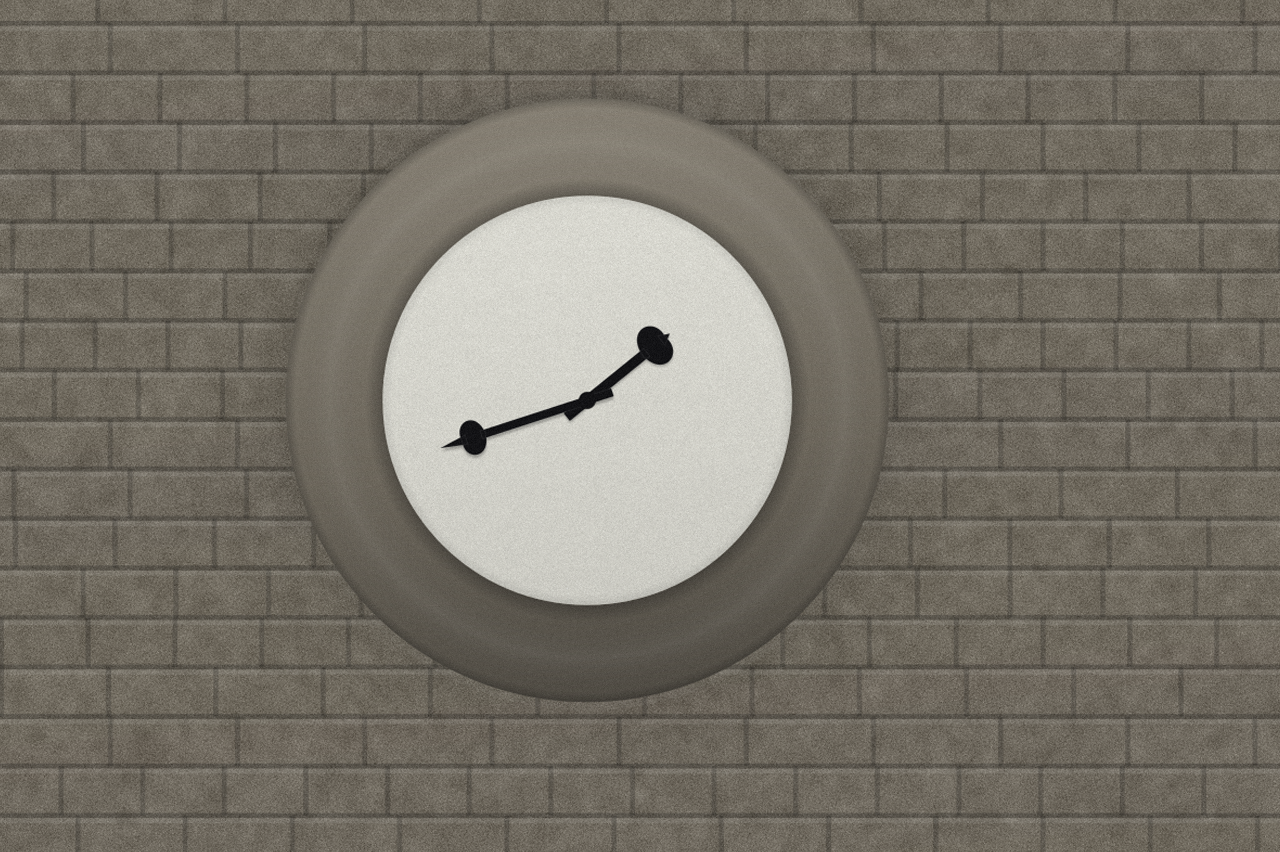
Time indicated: 1:42
